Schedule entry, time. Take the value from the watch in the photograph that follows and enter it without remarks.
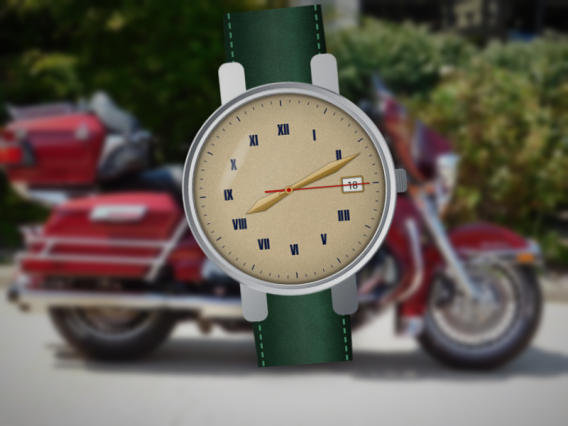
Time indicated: 8:11:15
